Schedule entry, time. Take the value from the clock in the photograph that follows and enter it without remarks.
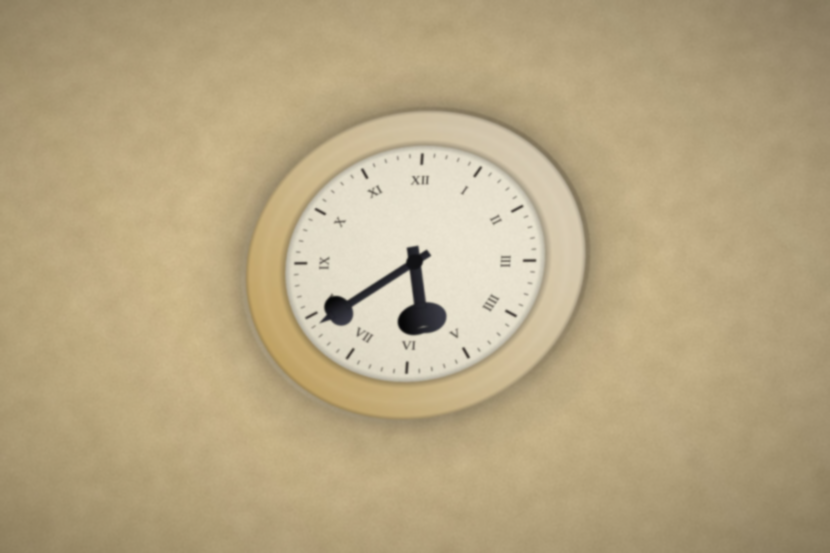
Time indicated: 5:39
